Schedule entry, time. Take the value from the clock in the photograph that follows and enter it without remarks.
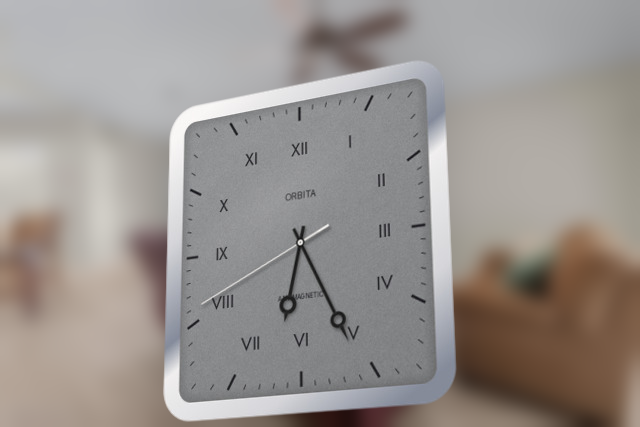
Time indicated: 6:25:41
